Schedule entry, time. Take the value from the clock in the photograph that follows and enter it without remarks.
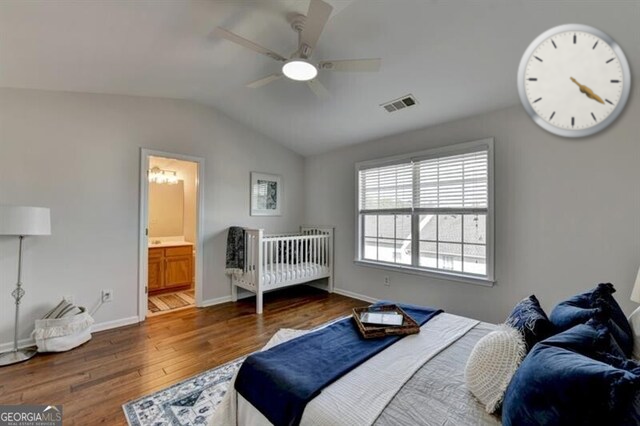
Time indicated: 4:21
